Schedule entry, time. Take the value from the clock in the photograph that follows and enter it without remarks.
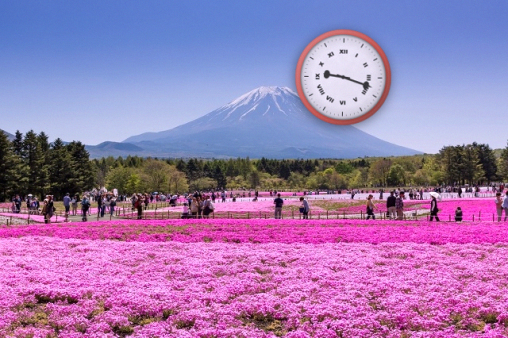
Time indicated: 9:18
